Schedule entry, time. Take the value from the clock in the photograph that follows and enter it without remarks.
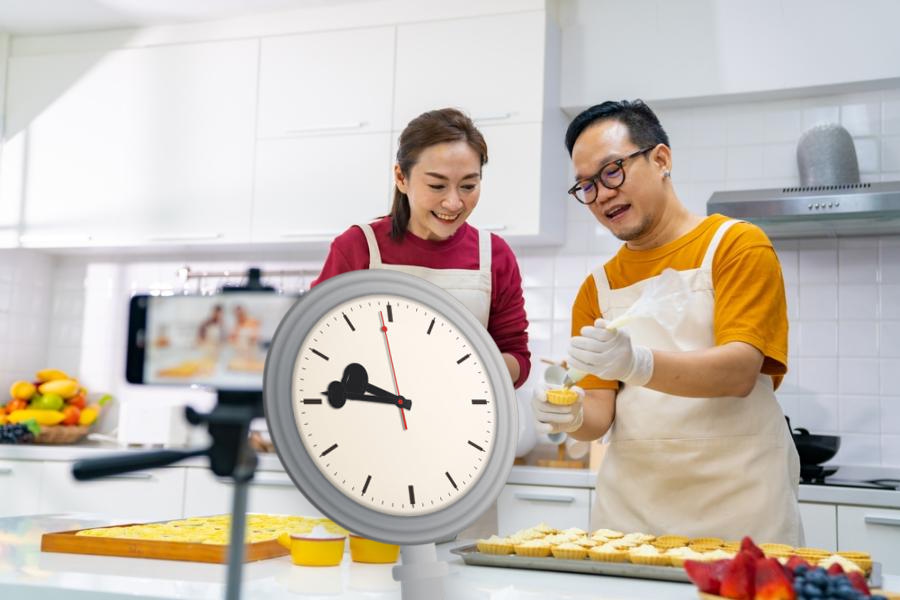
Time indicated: 9:45:59
